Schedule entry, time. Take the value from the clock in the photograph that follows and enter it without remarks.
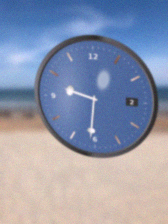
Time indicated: 9:31
